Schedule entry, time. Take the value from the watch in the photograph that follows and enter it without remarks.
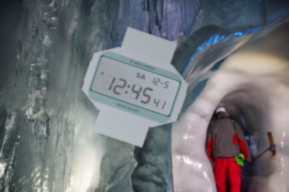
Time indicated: 12:45:41
